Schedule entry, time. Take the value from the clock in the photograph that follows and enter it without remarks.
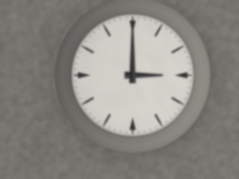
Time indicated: 3:00
